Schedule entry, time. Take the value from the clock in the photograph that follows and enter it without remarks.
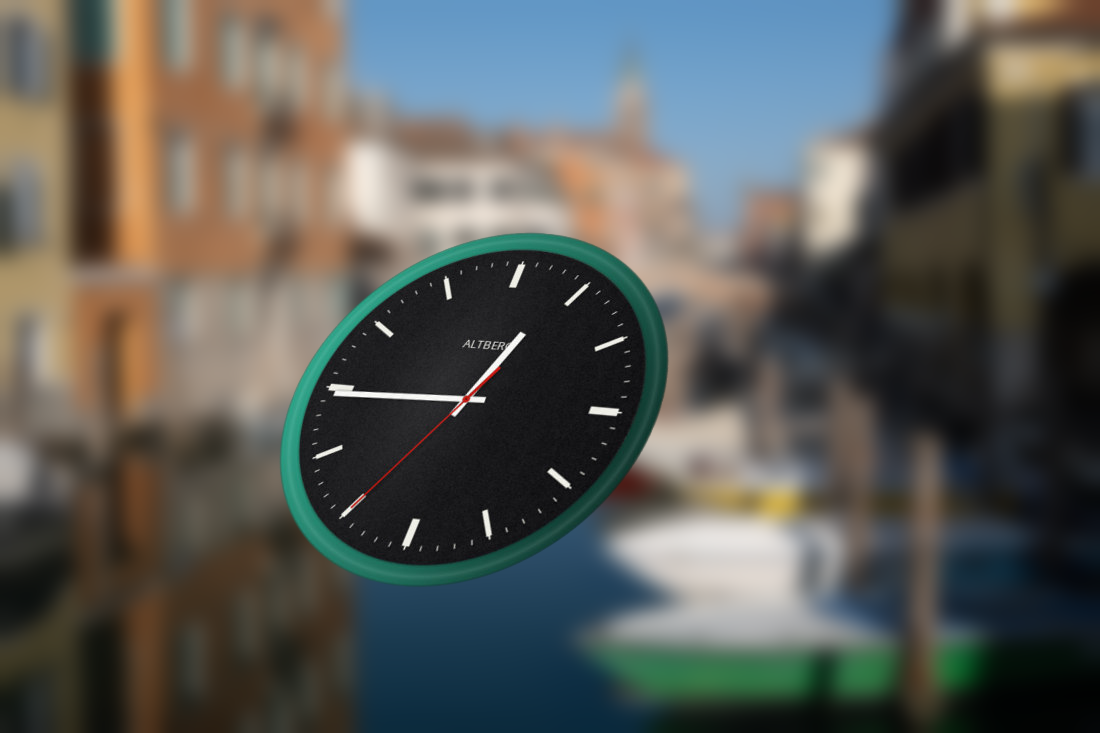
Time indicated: 12:44:35
